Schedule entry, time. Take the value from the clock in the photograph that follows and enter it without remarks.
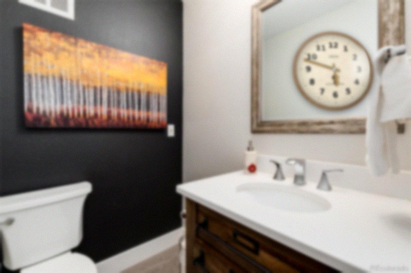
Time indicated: 5:48
